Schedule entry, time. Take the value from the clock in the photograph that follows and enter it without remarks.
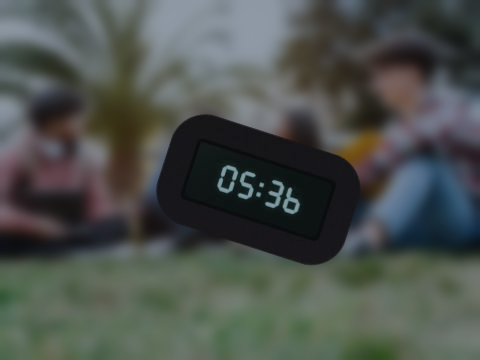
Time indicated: 5:36
